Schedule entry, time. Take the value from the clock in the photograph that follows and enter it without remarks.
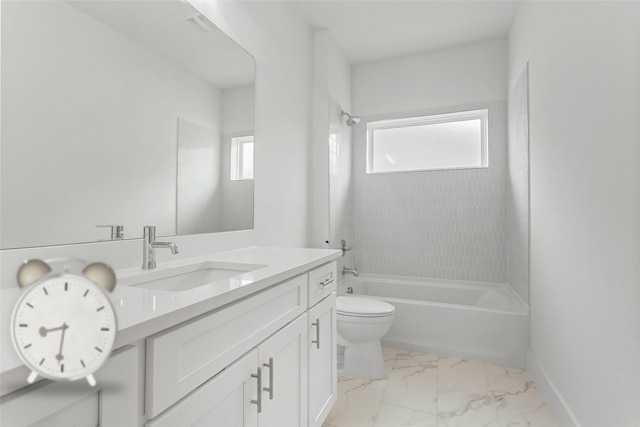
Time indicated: 8:31
